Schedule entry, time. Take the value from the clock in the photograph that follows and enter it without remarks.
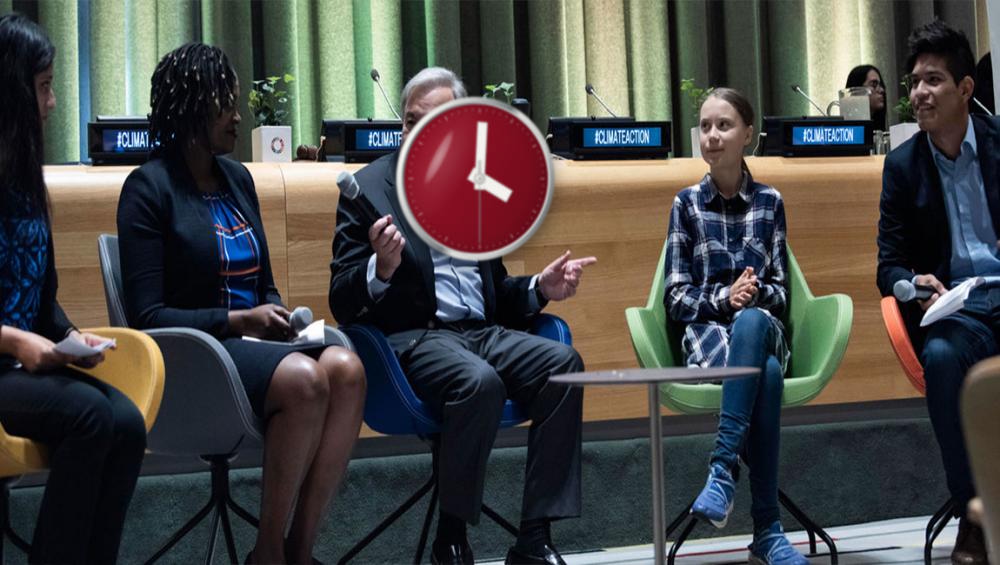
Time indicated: 4:00:30
